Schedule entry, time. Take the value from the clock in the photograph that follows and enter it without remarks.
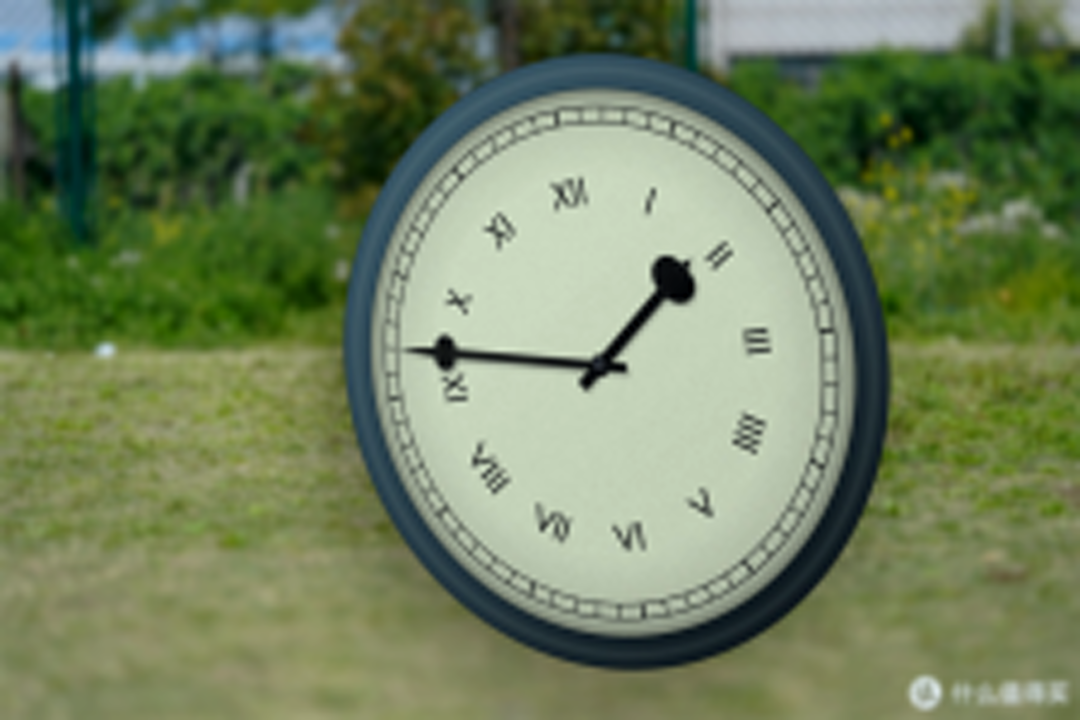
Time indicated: 1:47
